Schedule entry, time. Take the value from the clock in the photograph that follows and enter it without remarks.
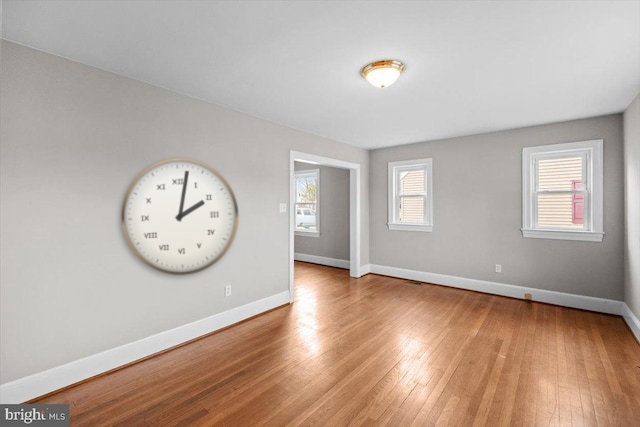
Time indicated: 2:02
